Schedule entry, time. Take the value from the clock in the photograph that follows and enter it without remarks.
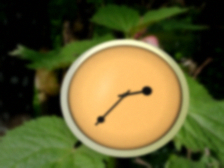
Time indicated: 2:37
